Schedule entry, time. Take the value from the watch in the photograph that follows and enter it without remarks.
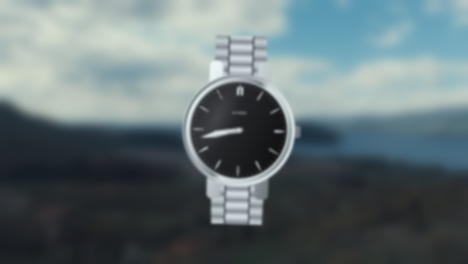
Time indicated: 8:43
